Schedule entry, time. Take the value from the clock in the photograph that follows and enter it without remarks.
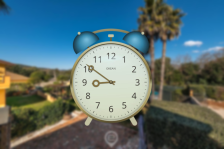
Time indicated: 8:51
